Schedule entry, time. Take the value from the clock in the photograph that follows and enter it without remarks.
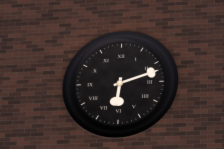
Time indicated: 6:12
